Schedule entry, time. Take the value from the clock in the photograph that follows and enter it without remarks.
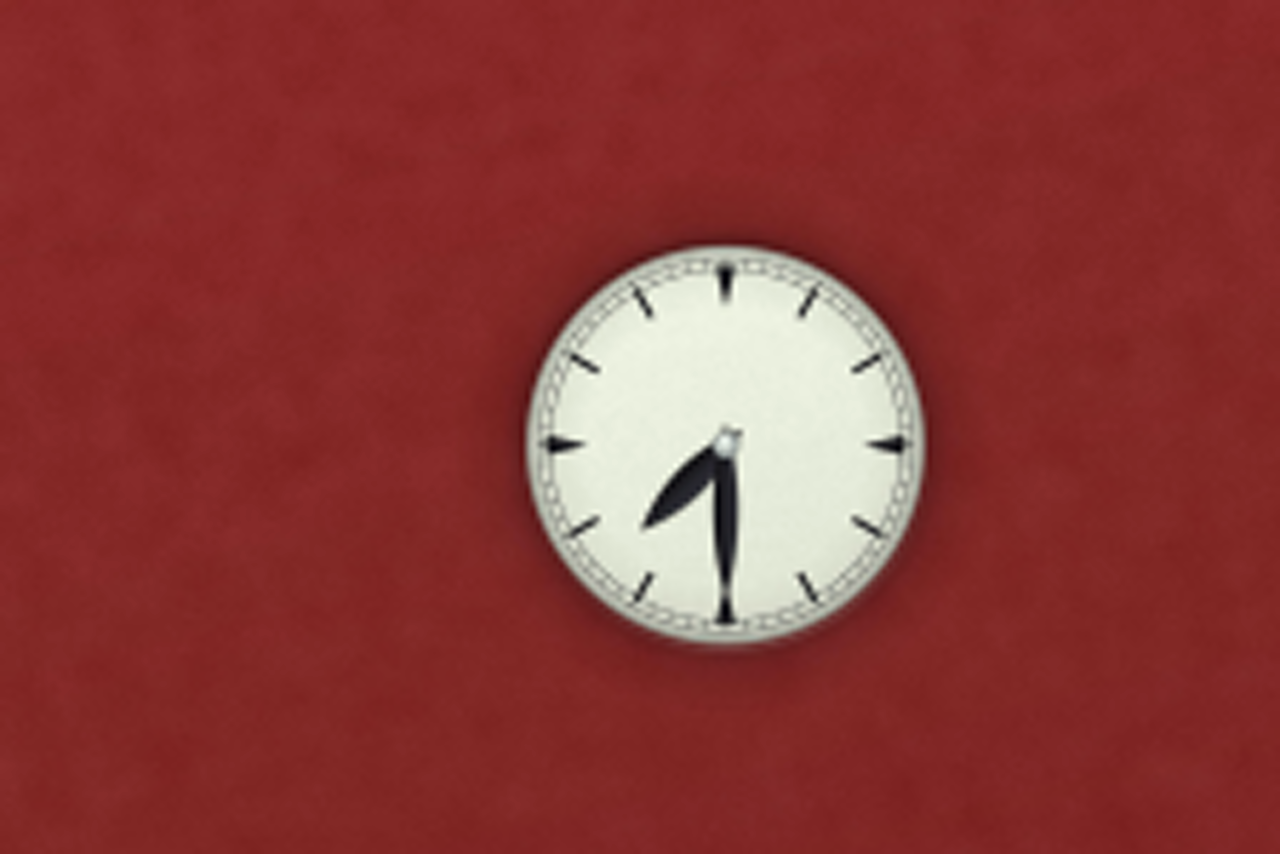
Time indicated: 7:30
